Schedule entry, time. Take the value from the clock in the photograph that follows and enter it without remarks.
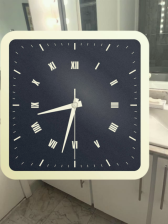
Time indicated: 8:32:30
